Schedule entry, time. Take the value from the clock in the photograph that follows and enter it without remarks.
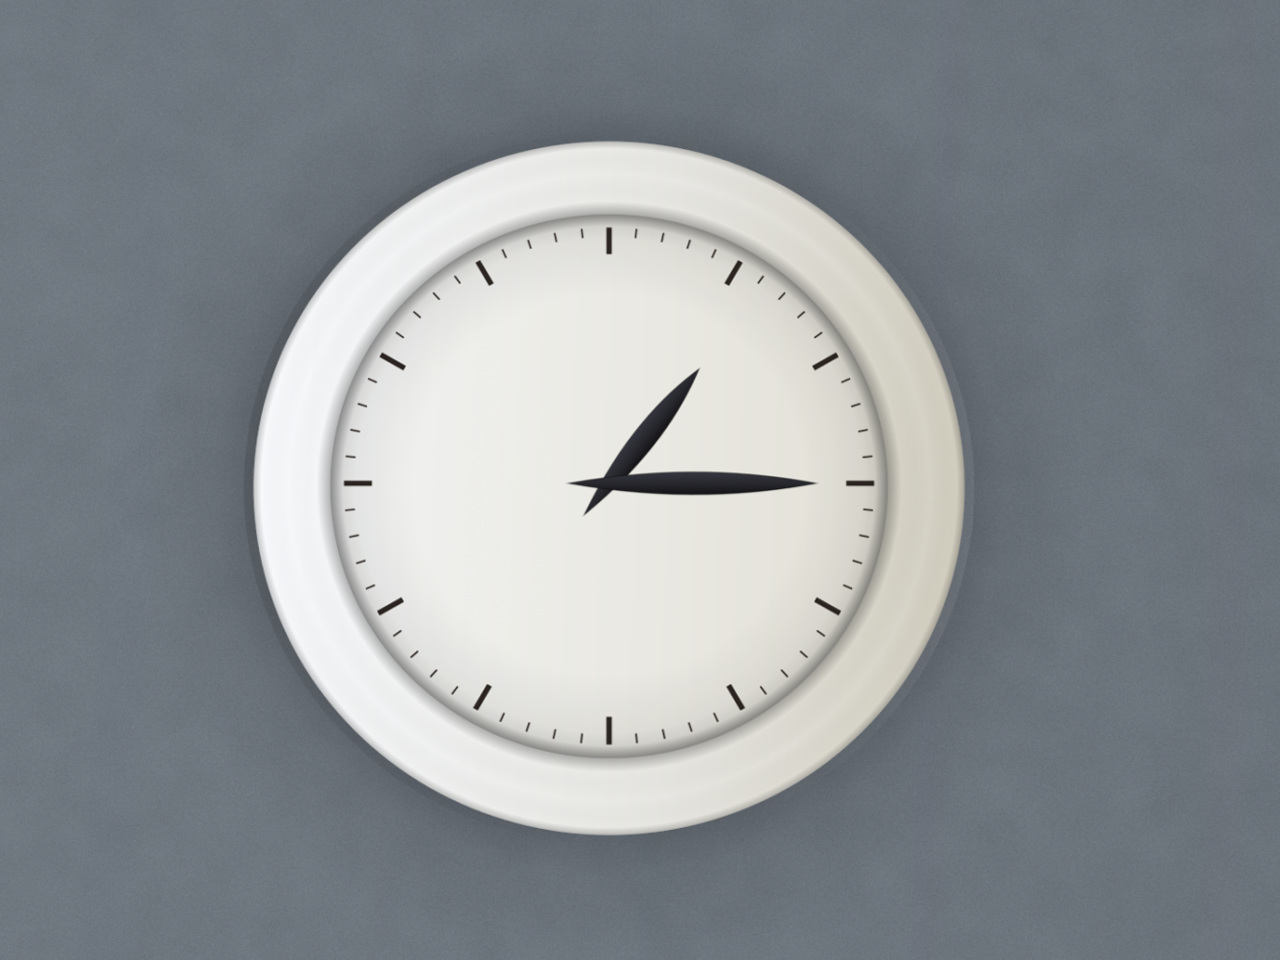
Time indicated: 1:15
